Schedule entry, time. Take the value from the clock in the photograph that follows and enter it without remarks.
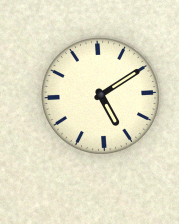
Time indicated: 5:10
